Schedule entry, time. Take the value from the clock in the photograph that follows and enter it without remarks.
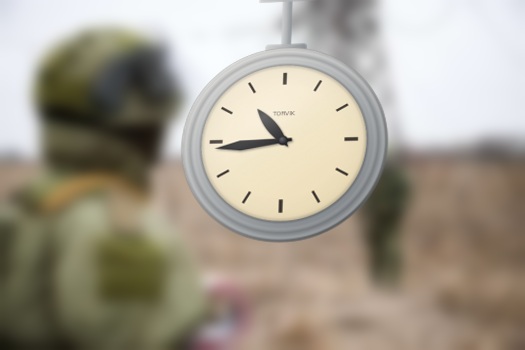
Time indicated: 10:44
